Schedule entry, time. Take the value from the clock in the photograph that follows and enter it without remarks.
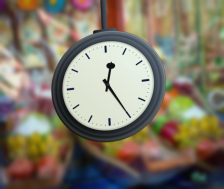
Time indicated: 12:25
